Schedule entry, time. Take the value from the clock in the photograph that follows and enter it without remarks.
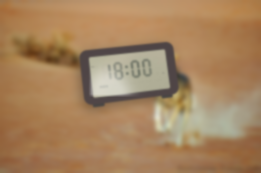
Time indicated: 18:00
